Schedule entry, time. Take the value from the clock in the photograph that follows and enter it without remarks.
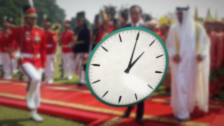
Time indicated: 1:00
